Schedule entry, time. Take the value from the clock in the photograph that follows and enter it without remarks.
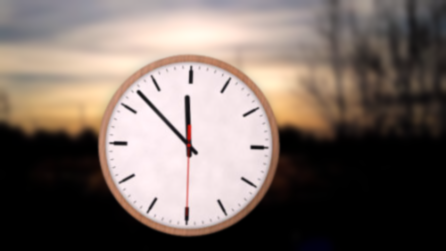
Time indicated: 11:52:30
